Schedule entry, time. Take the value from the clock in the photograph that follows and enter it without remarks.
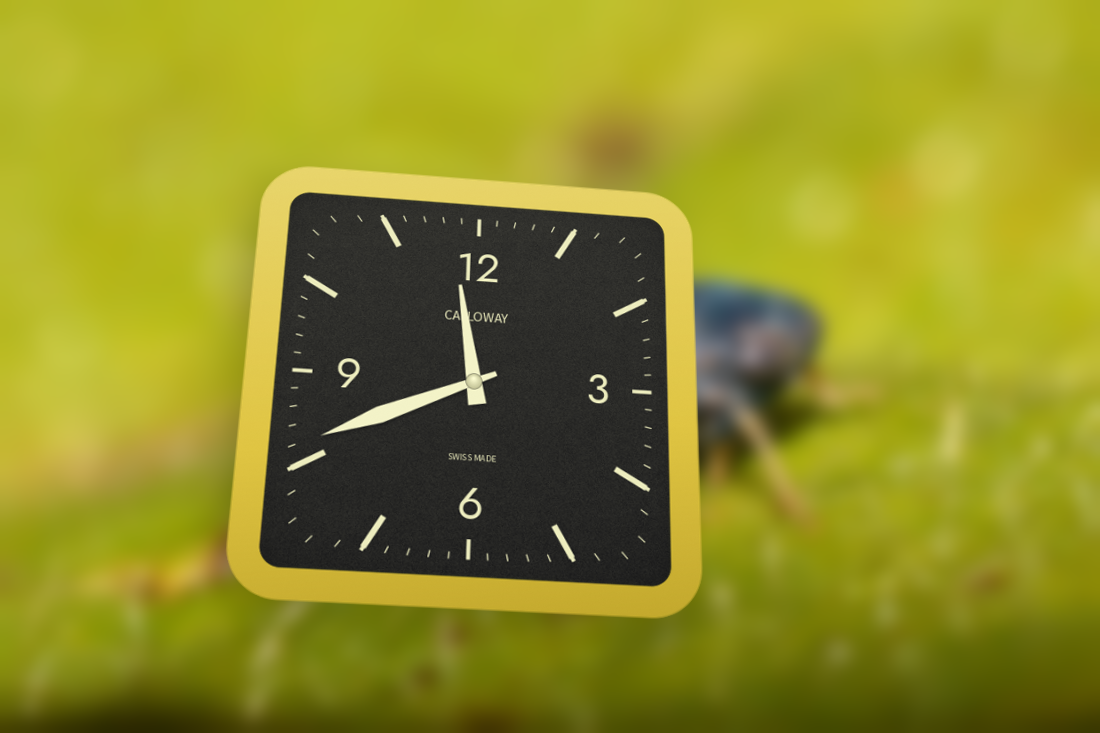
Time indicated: 11:41
